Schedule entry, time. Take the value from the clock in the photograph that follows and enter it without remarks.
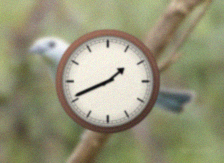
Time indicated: 1:41
